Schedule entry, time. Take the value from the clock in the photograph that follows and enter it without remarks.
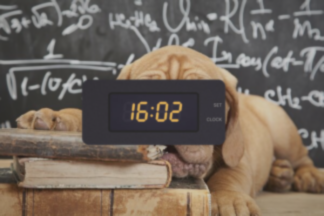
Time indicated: 16:02
